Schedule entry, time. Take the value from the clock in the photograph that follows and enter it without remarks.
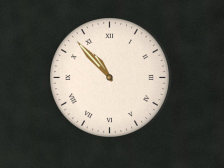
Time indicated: 10:53
